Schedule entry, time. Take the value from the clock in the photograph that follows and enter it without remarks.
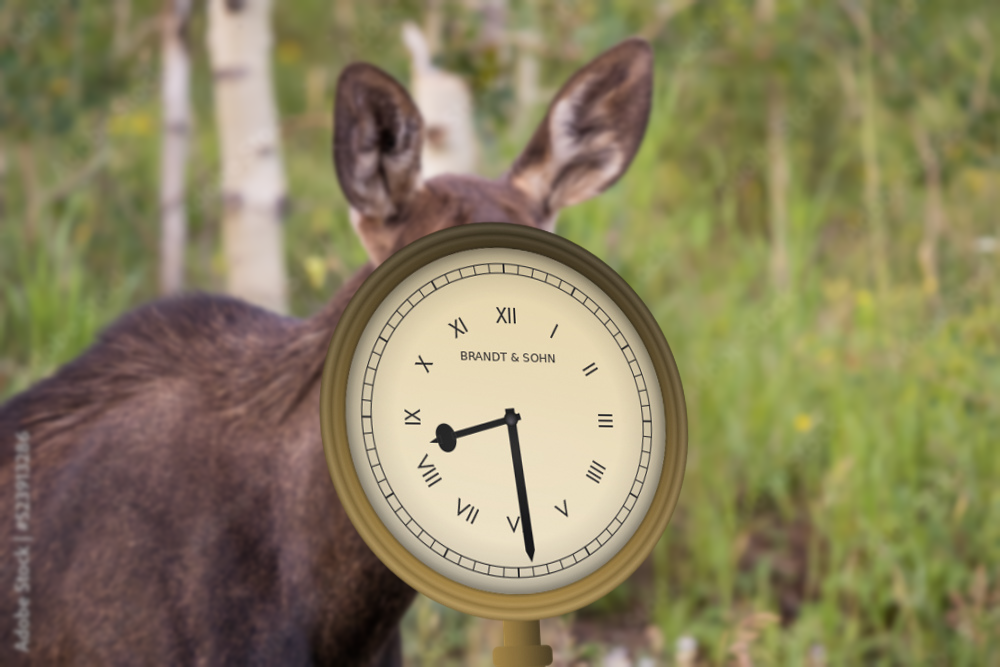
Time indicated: 8:29
